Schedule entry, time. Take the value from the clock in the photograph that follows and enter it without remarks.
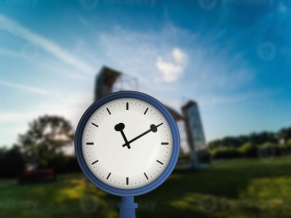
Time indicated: 11:10
